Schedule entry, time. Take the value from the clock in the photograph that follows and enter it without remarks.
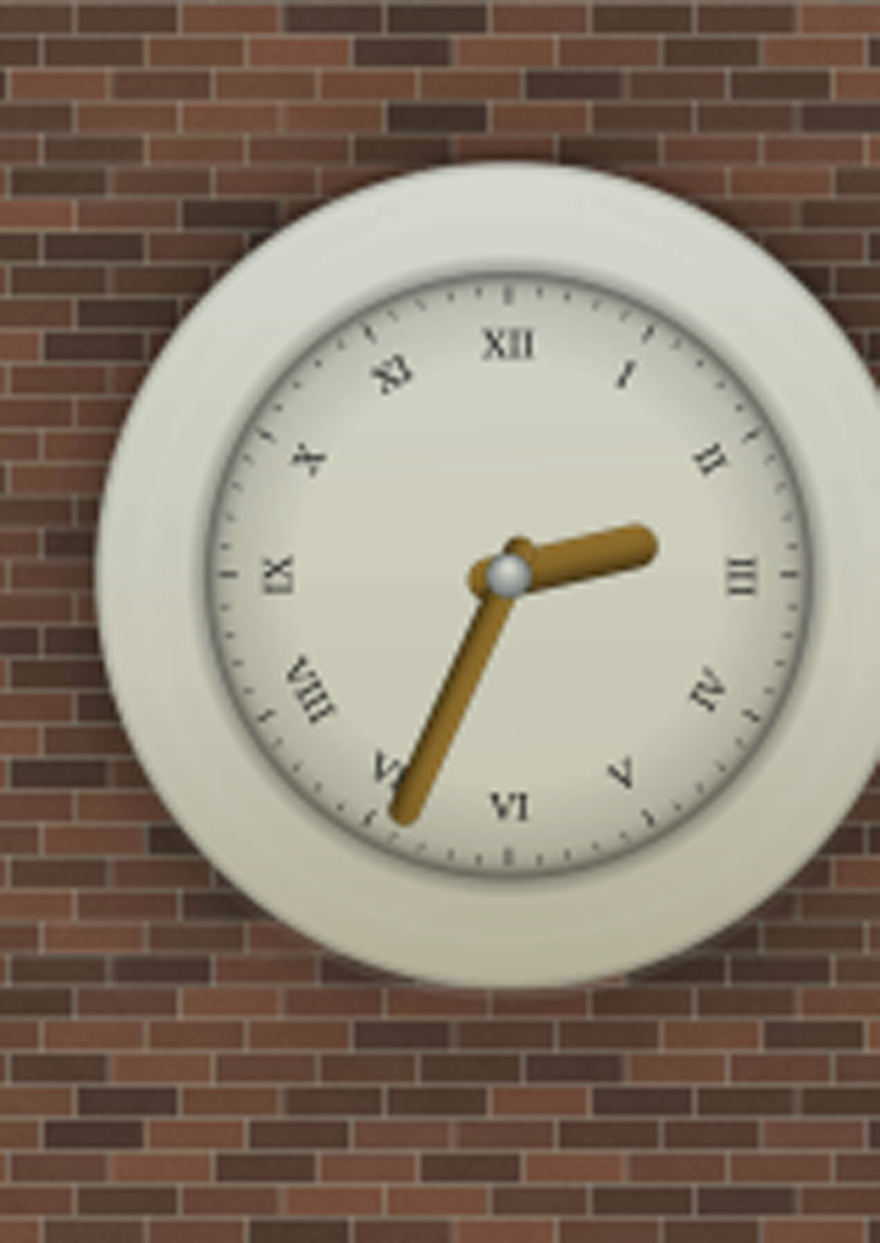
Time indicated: 2:34
